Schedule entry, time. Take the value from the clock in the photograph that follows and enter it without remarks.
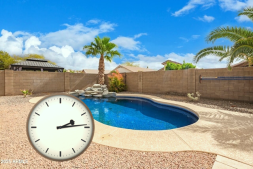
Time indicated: 2:14
